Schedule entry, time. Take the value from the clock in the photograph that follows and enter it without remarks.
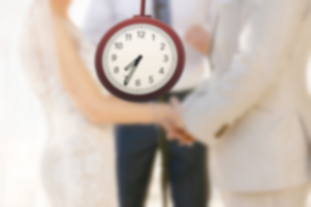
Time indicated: 7:34
